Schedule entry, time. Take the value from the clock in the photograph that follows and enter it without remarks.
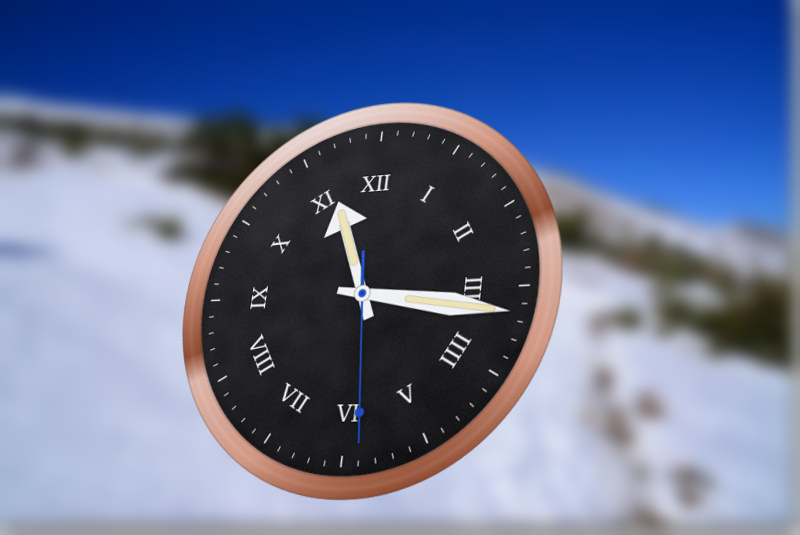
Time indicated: 11:16:29
